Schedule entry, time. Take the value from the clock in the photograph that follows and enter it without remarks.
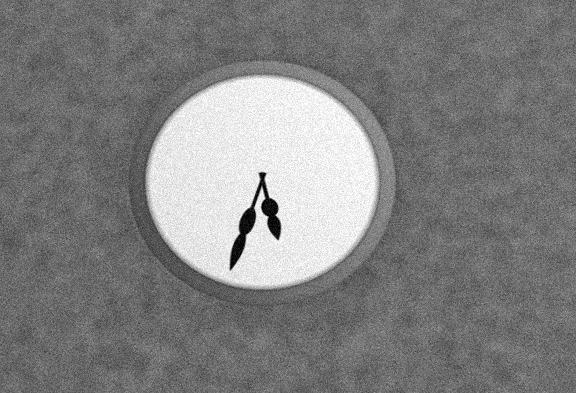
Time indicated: 5:33
